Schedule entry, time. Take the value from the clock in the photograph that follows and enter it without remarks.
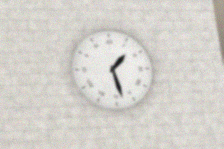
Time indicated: 1:28
